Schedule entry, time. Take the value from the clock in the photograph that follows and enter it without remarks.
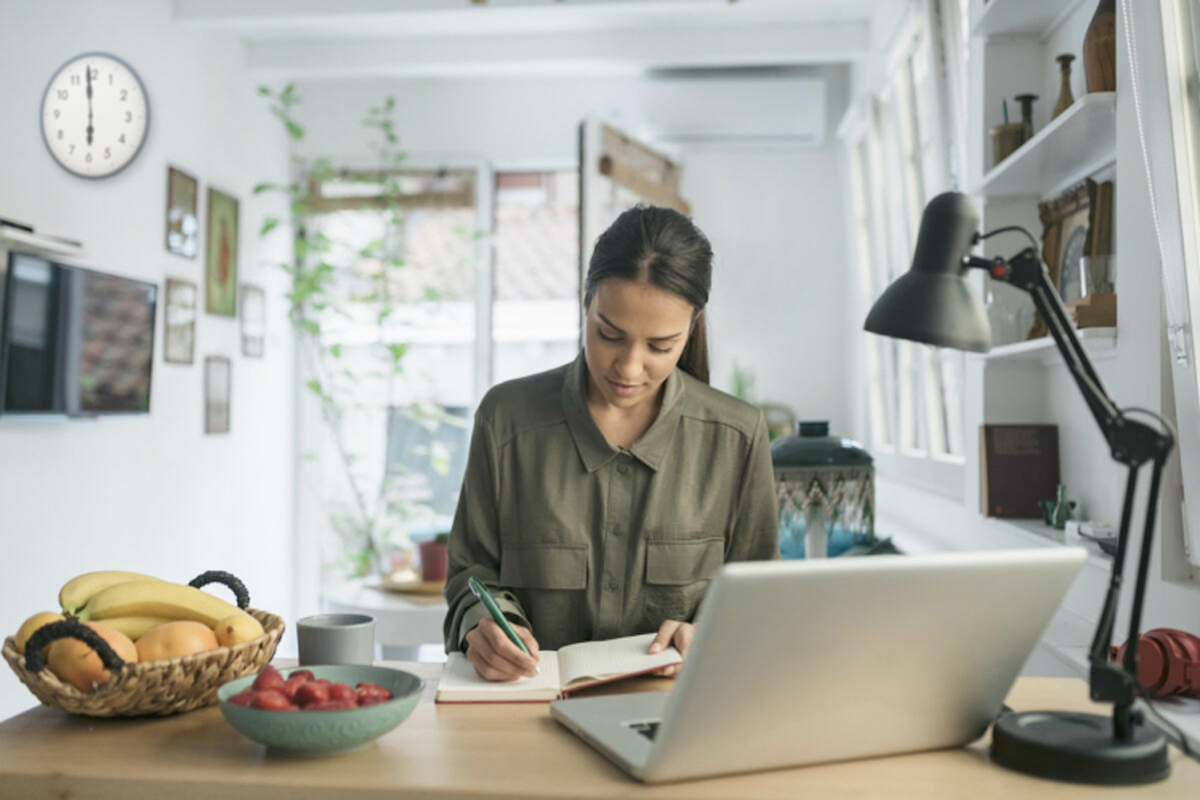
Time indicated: 5:59
